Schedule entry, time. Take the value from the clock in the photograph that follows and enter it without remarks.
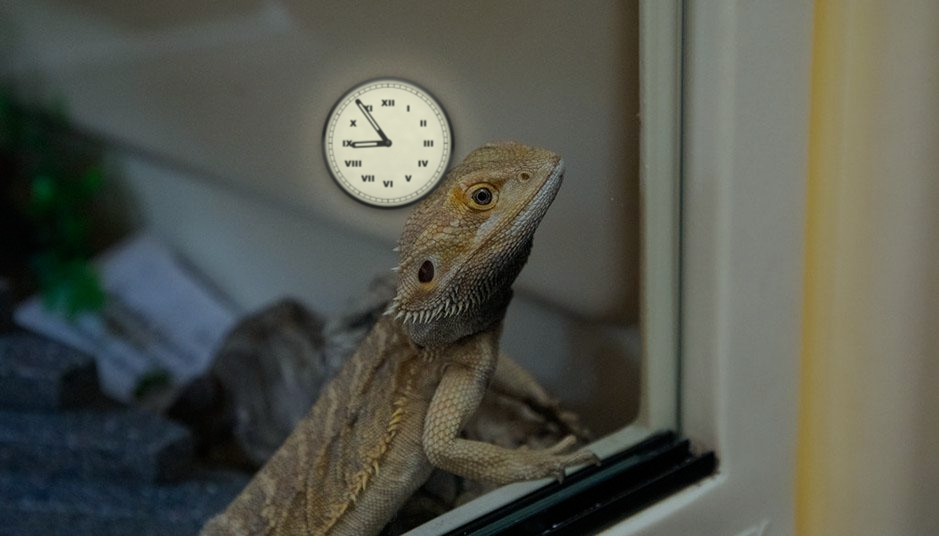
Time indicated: 8:54
